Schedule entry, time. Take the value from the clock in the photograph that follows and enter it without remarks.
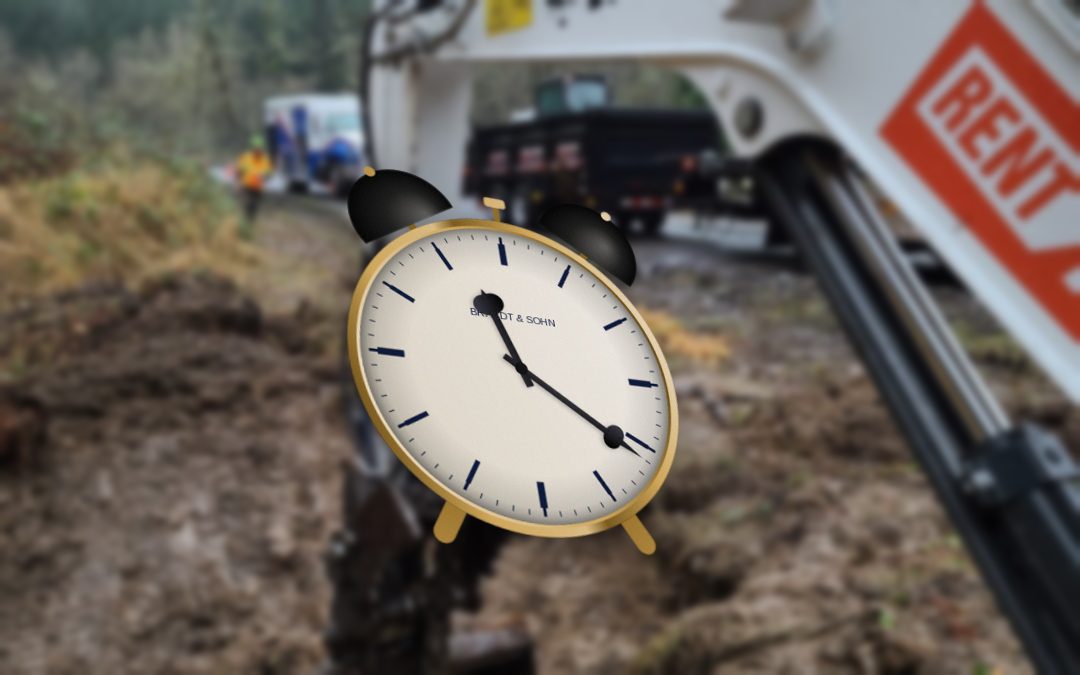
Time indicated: 11:21
